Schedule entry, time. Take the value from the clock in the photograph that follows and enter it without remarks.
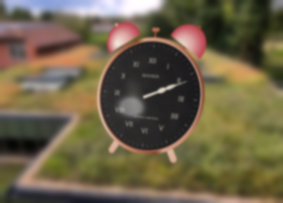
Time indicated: 2:11
